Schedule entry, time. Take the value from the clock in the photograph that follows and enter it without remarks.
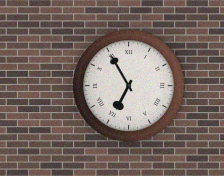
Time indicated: 6:55
